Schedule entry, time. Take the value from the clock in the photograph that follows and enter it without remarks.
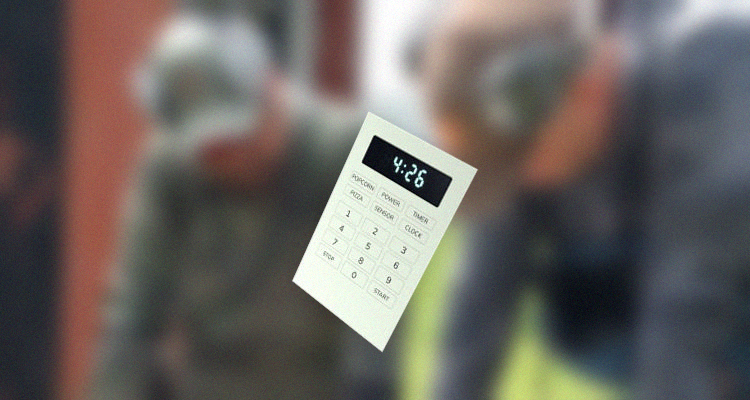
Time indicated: 4:26
